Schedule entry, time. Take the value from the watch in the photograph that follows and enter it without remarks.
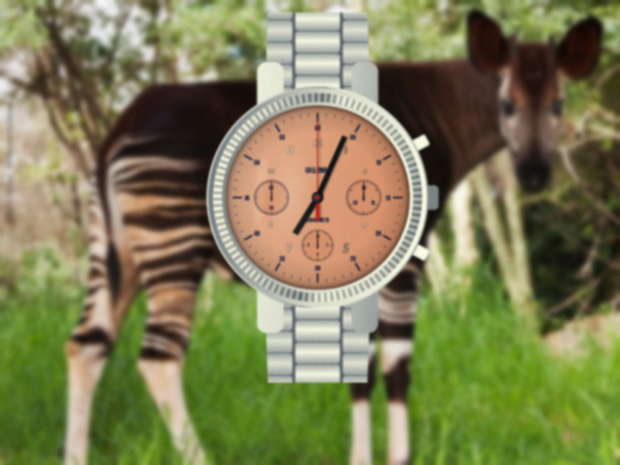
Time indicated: 7:04
